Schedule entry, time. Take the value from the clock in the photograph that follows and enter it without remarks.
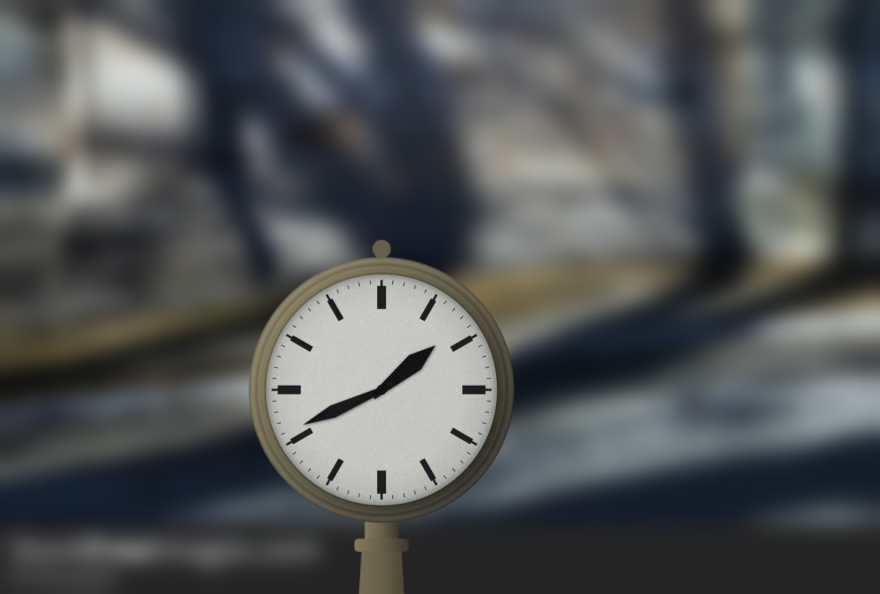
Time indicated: 1:41
